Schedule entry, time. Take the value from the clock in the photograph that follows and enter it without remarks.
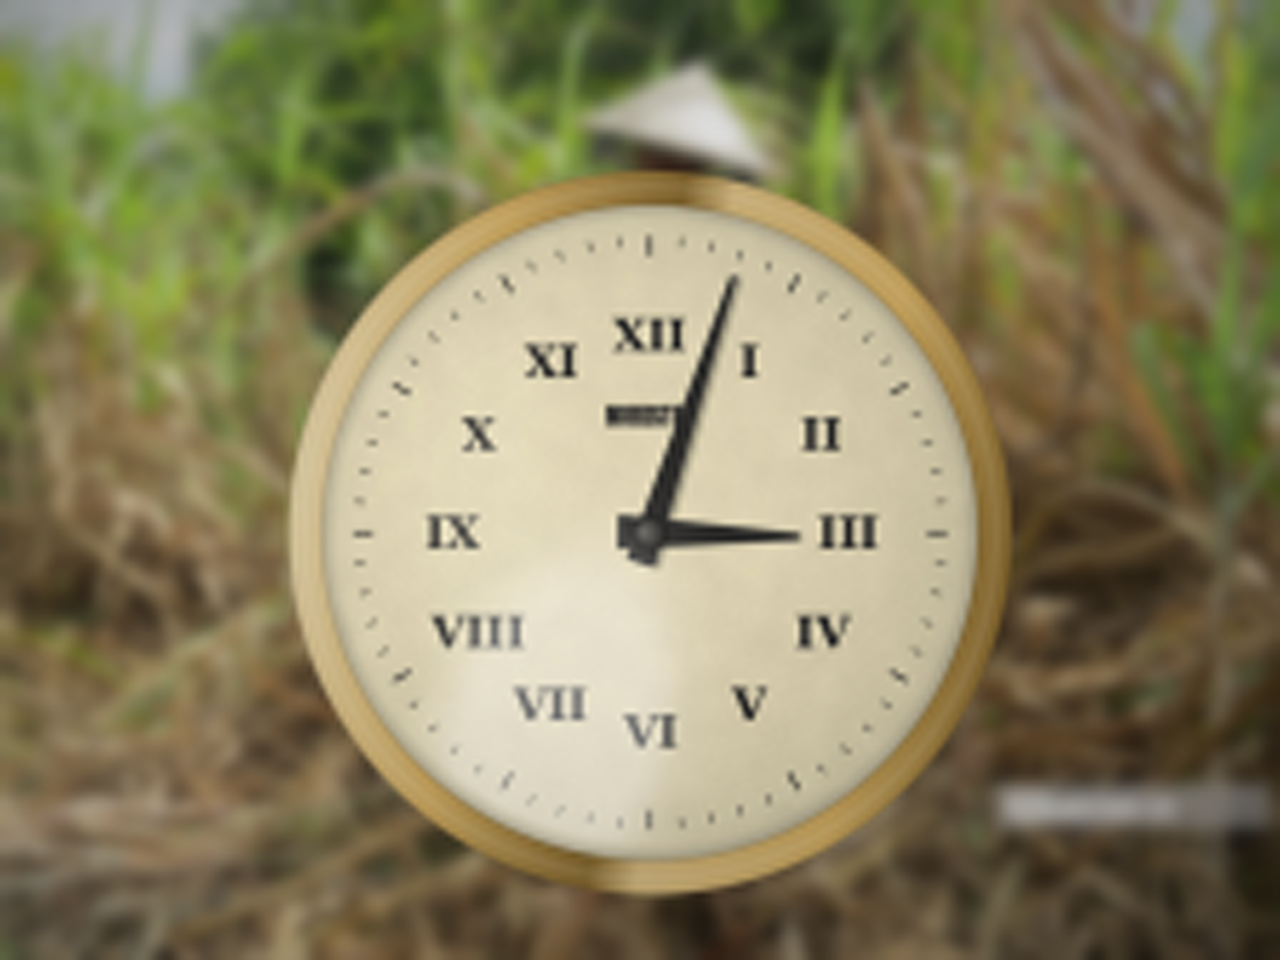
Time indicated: 3:03
